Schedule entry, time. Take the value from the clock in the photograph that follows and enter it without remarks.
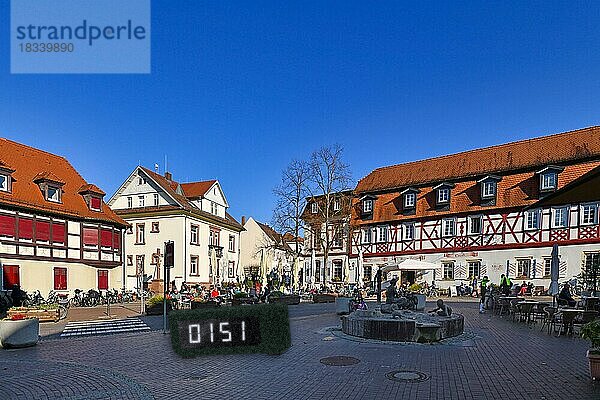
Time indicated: 1:51
